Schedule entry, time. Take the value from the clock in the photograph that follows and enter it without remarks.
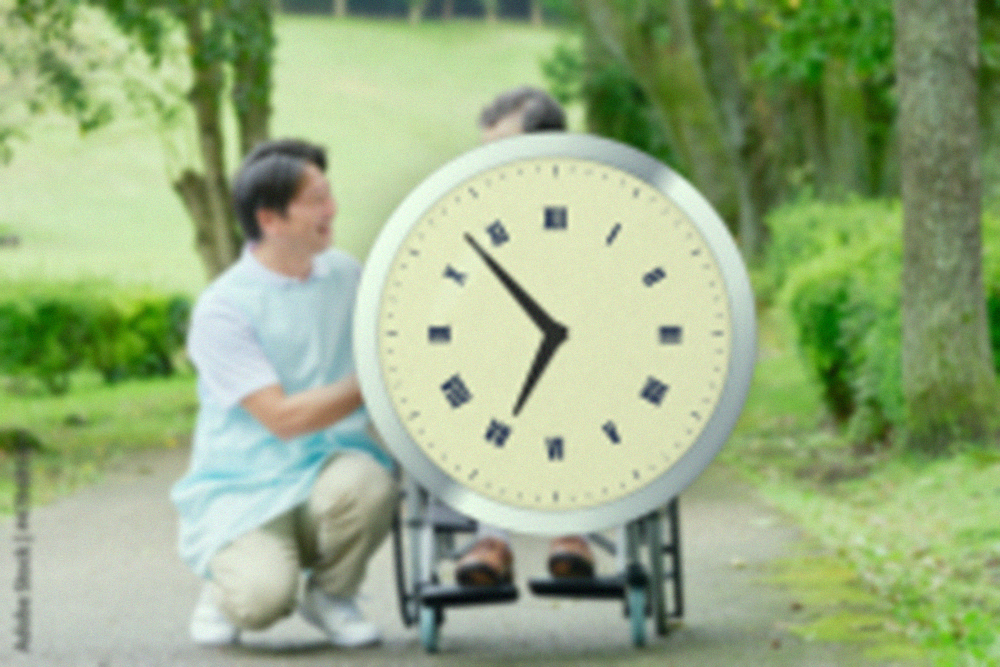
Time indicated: 6:53
